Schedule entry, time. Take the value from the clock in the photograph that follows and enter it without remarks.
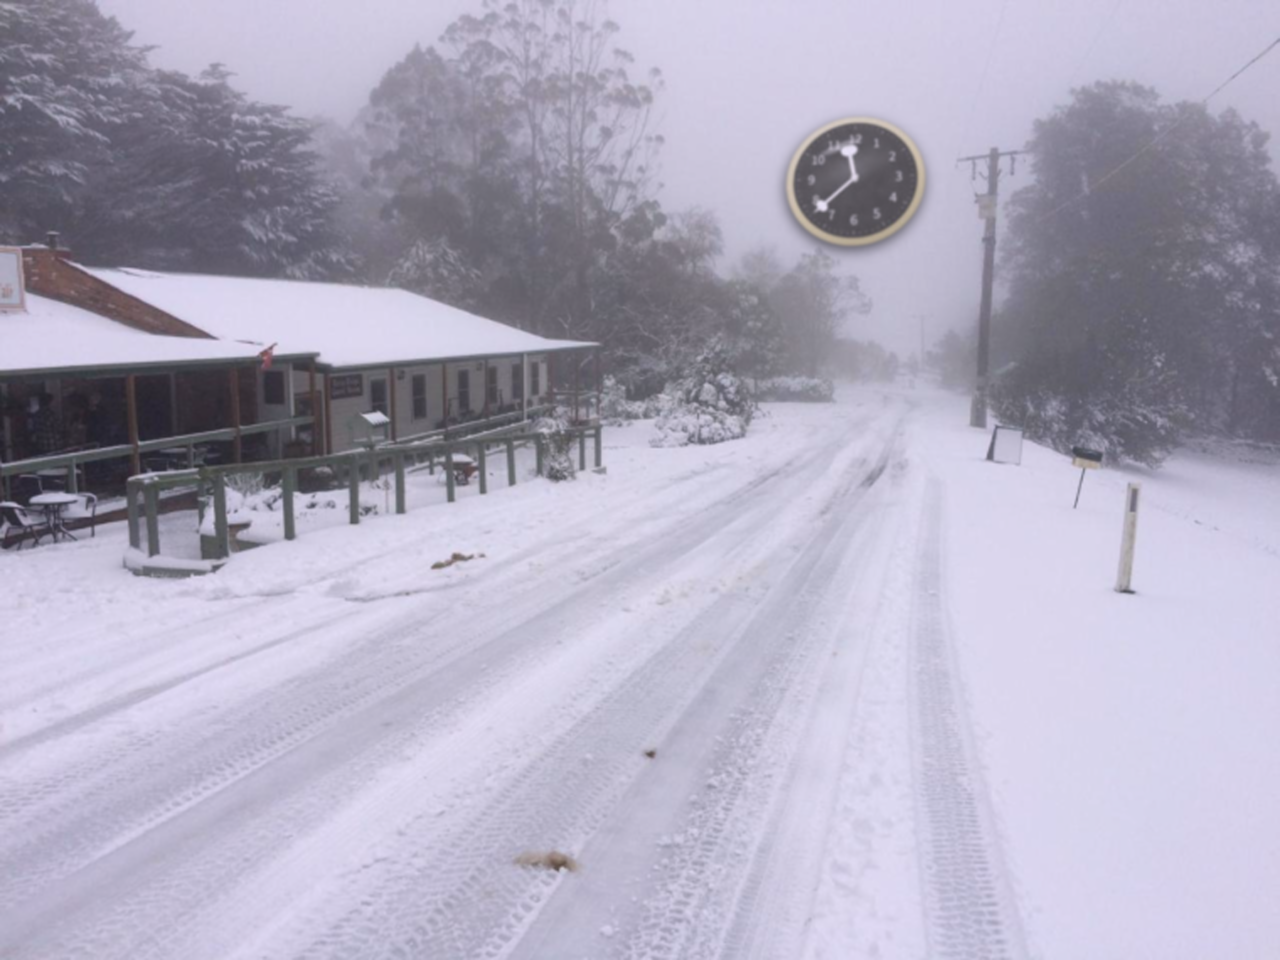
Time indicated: 11:38
